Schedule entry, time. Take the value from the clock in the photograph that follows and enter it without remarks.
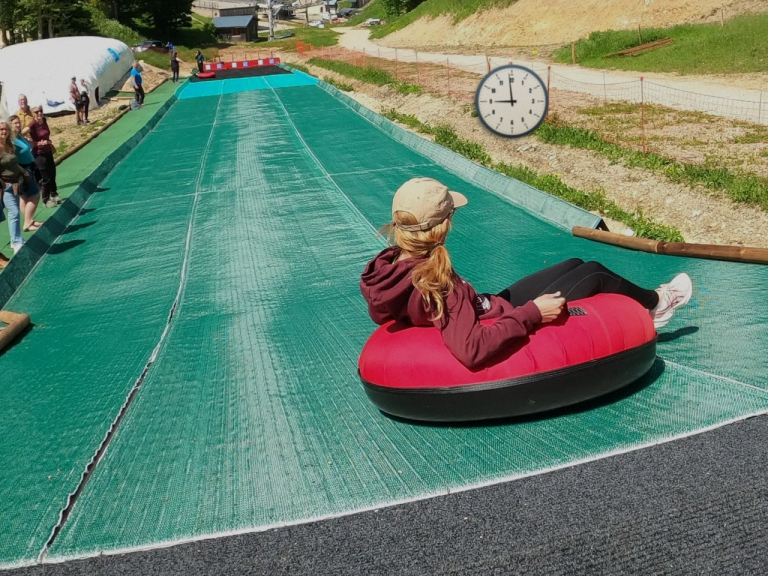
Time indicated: 8:59
